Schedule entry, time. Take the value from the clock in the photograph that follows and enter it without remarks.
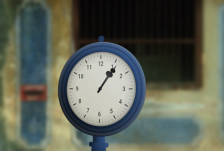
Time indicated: 1:06
